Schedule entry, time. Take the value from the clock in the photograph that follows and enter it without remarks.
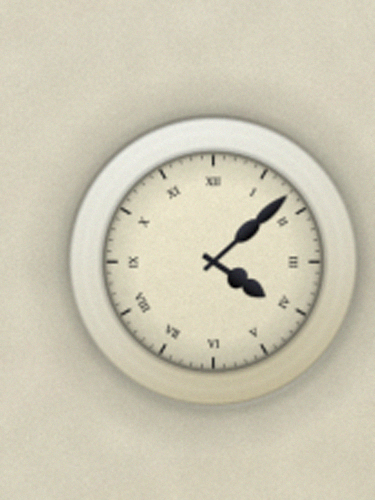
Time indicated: 4:08
